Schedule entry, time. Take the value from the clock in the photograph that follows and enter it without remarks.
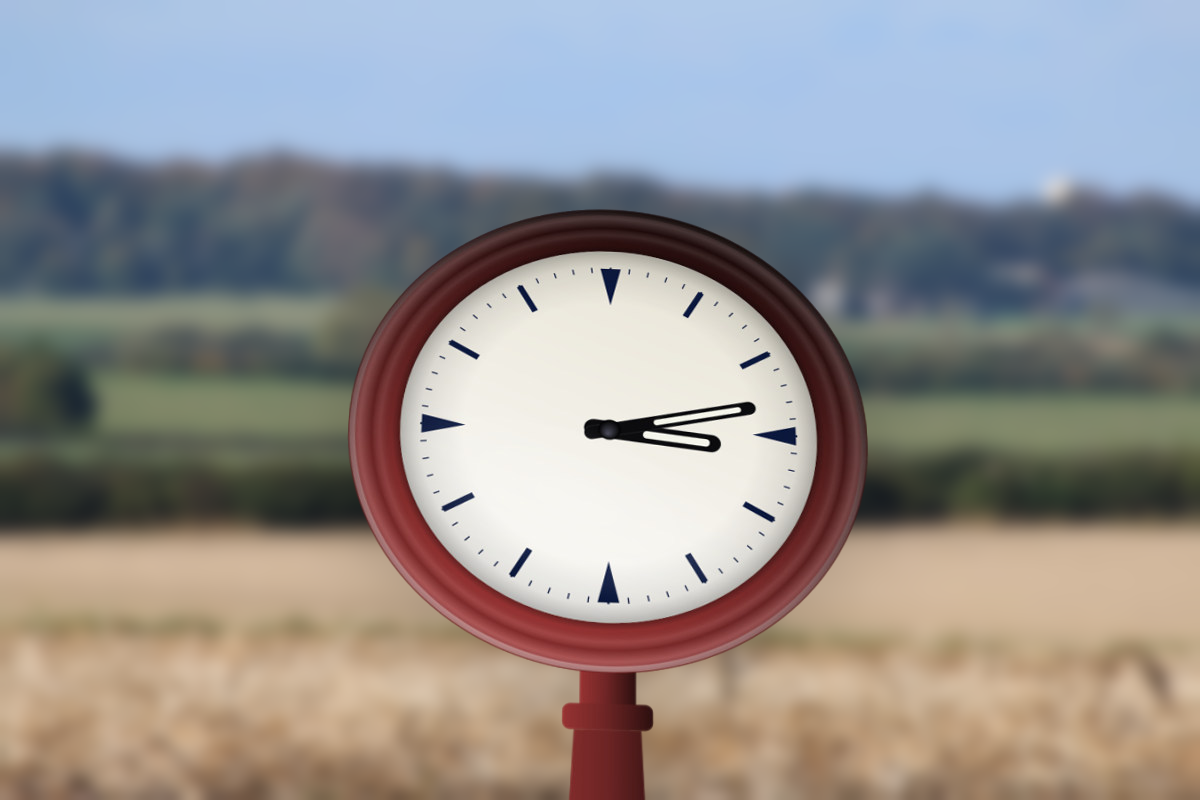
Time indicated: 3:13
